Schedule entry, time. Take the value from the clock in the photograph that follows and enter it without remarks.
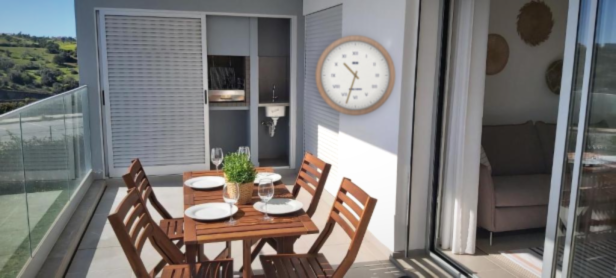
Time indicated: 10:33
